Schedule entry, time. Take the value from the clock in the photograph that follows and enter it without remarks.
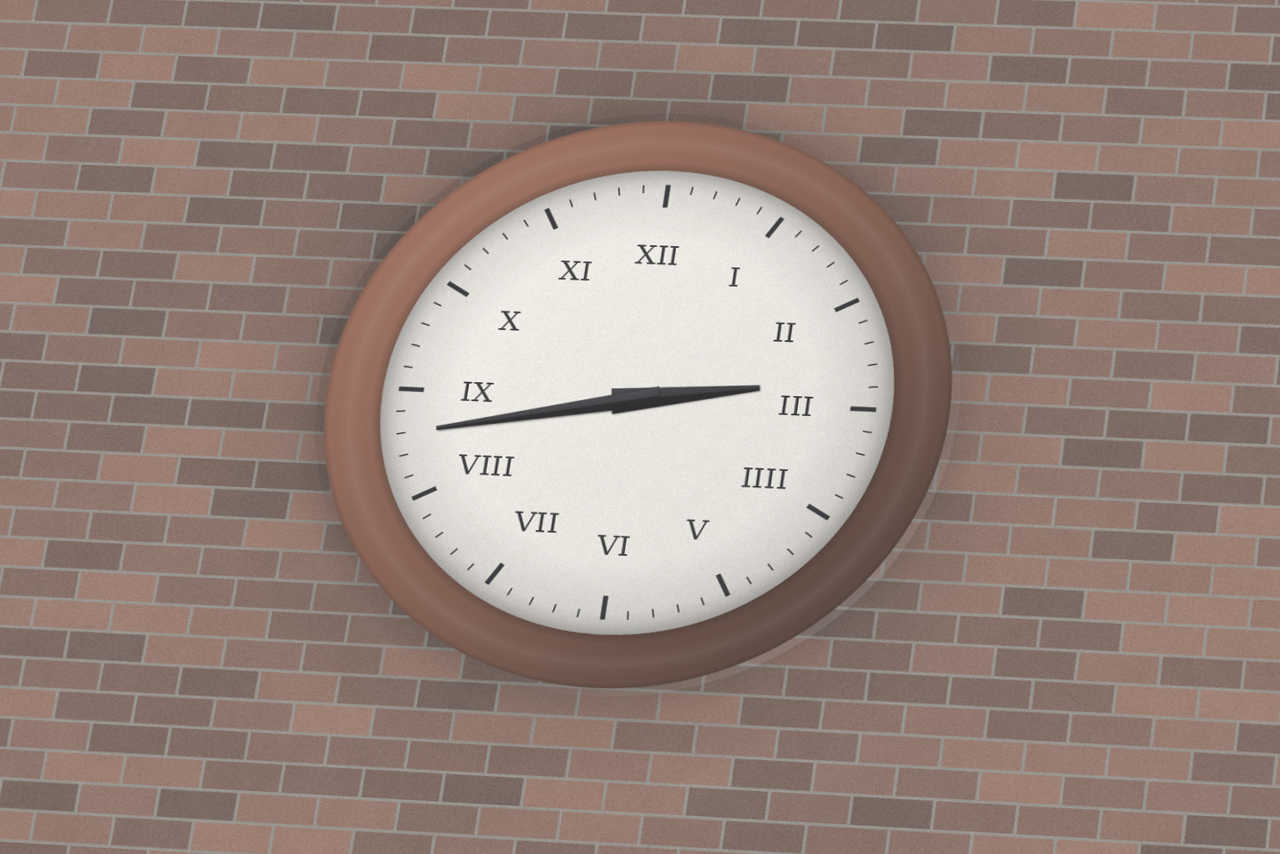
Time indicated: 2:43
